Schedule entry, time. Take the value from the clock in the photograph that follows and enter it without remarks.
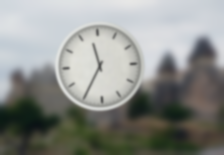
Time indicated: 11:35
